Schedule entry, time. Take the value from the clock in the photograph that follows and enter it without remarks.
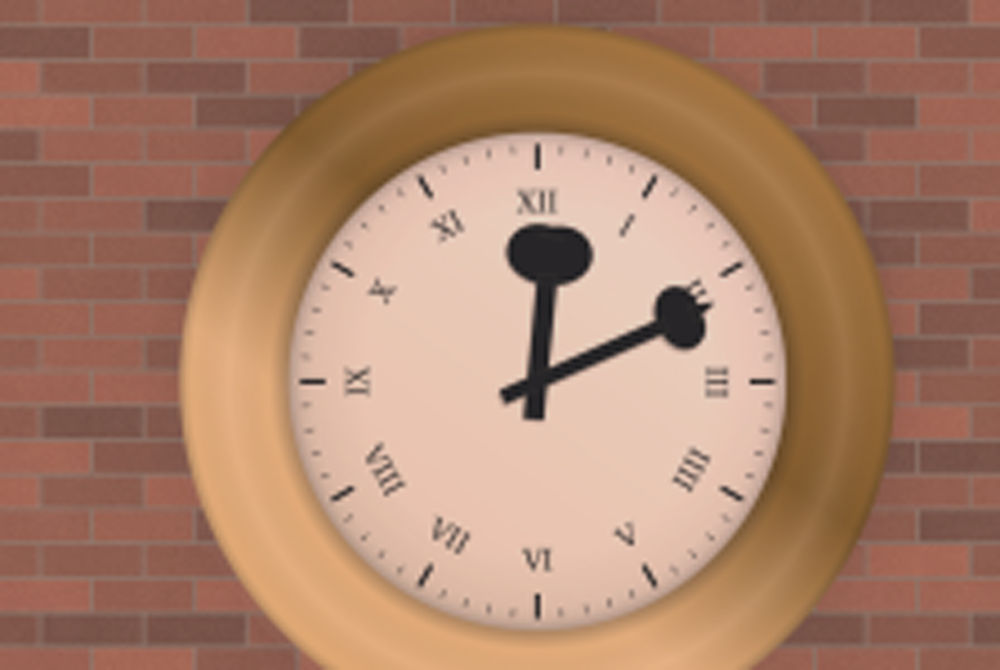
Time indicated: 12:11
